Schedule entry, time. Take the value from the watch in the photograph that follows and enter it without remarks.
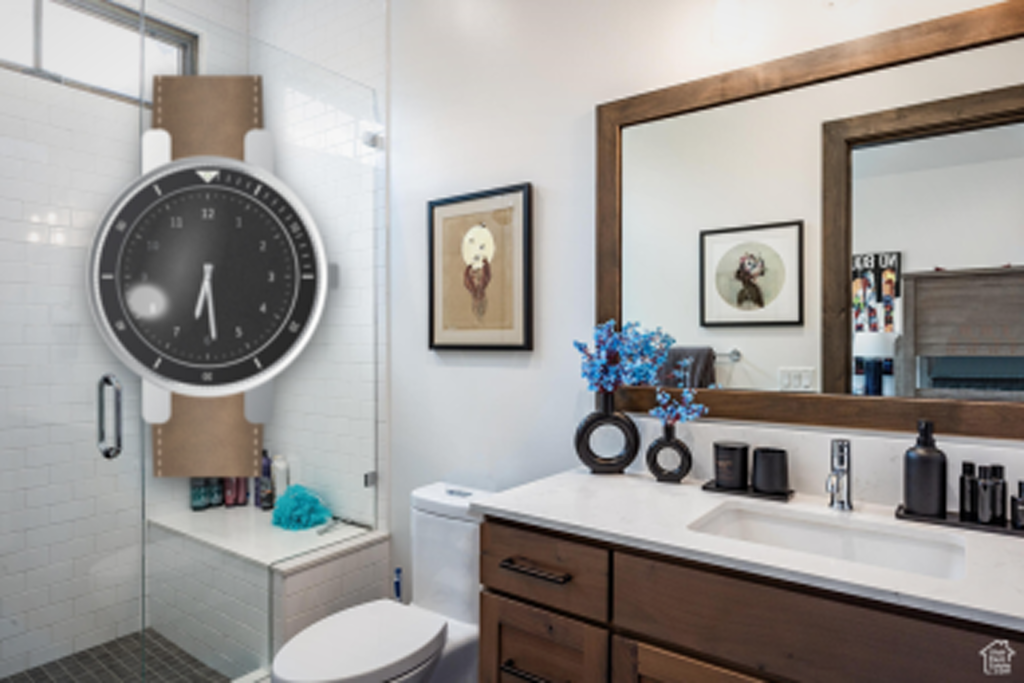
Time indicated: 6:29
